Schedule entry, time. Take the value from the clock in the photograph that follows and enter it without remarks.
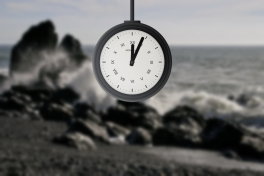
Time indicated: 12:04
